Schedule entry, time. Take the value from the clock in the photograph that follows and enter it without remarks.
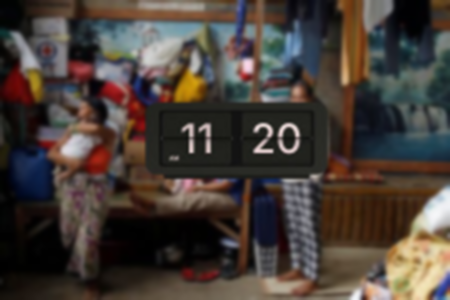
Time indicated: 11:20
